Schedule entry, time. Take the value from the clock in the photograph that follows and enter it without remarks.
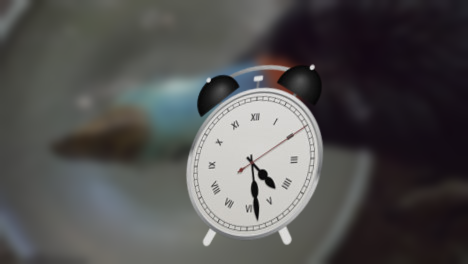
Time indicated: 4:28:10
